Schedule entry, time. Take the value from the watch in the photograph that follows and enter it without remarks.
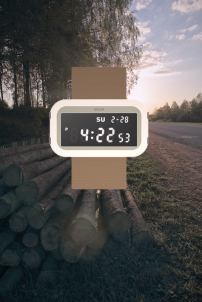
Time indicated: 4:22:53
